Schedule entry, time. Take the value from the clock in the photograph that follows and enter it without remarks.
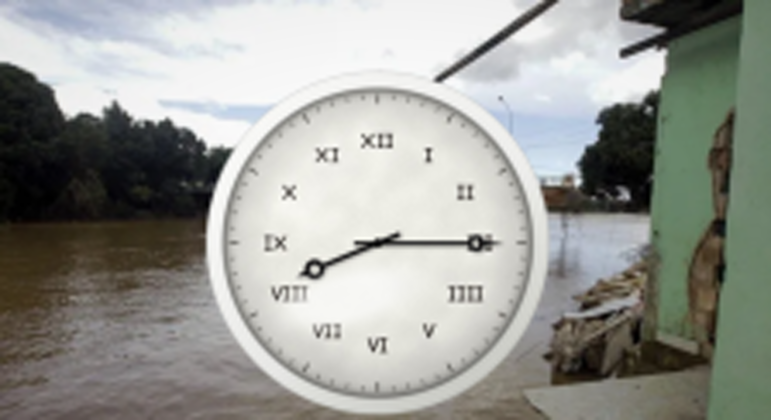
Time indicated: 8:15
